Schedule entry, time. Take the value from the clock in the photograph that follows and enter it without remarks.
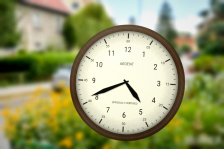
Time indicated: 4:41
